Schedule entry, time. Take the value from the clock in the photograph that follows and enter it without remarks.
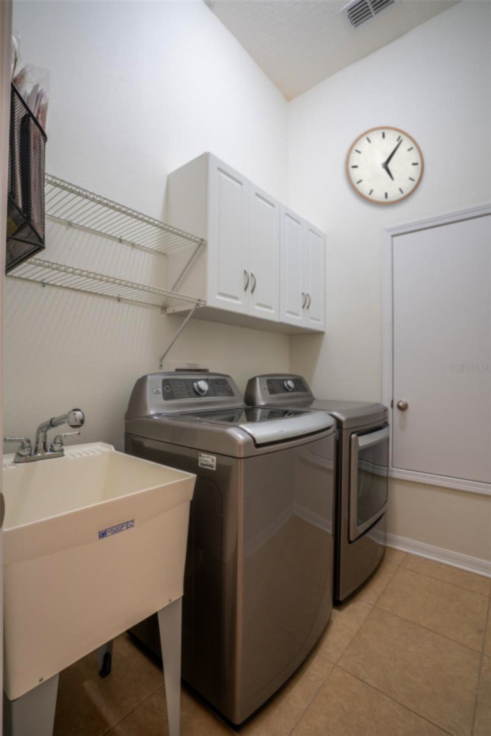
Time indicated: 5:06
